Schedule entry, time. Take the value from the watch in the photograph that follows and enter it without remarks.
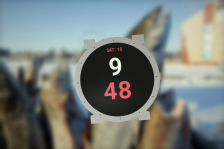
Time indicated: 9:48
